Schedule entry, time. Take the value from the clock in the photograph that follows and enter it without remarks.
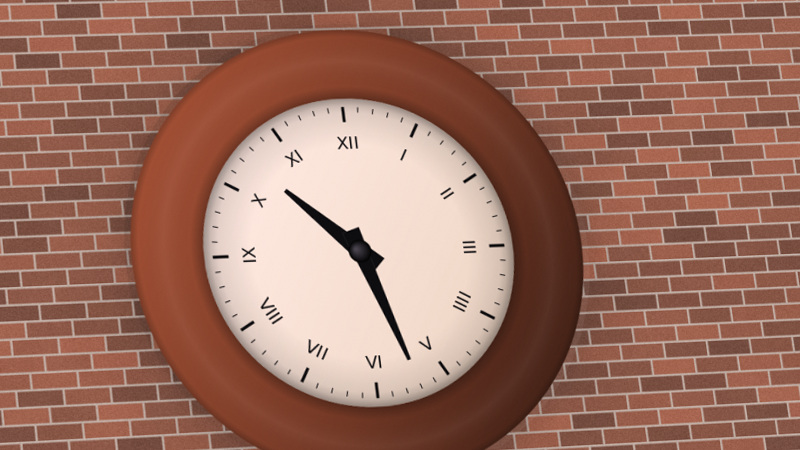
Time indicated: 10:27
